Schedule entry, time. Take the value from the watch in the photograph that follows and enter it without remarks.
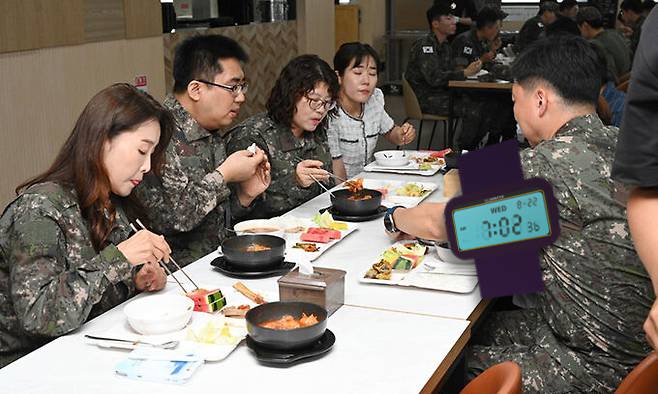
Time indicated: 7:02:36
